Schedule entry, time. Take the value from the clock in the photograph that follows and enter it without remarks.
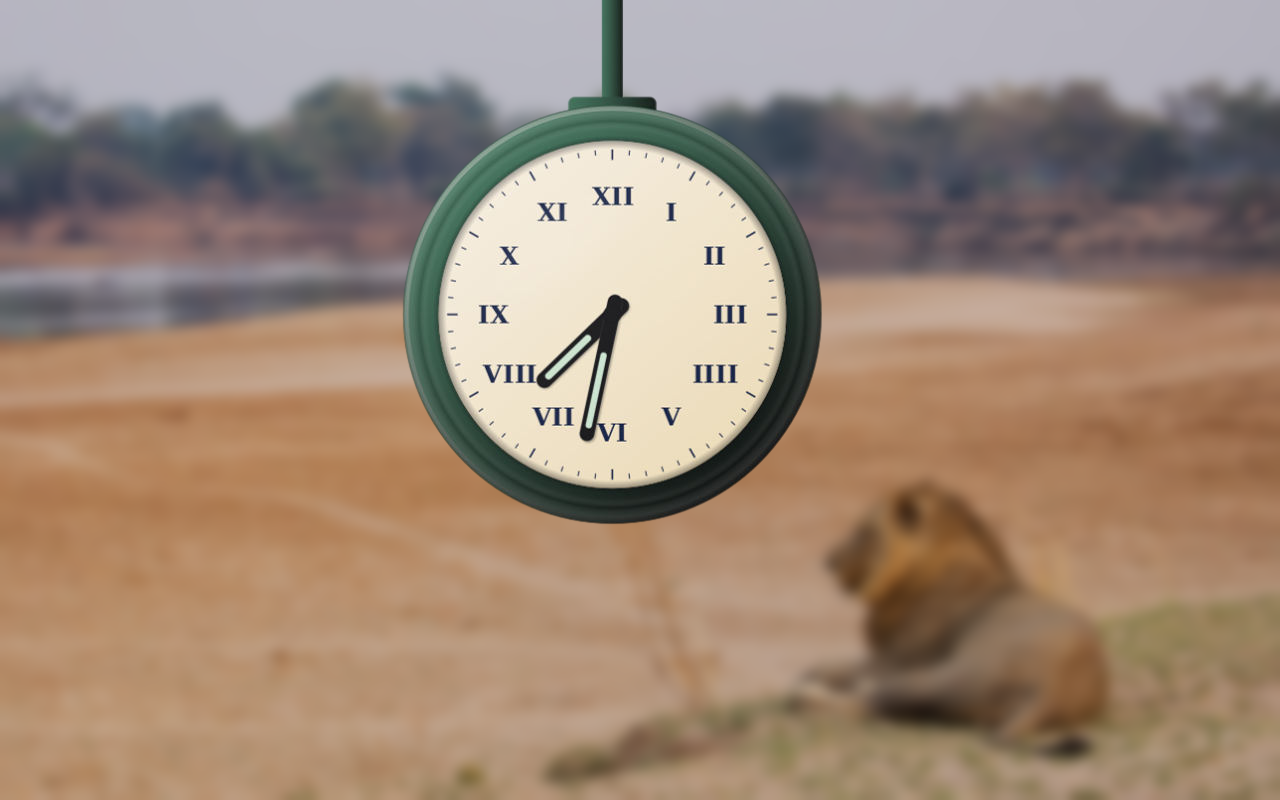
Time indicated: 7:32
